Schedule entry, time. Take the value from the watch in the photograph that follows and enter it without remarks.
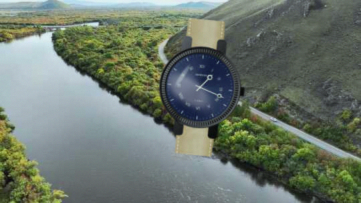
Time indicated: 1:18
